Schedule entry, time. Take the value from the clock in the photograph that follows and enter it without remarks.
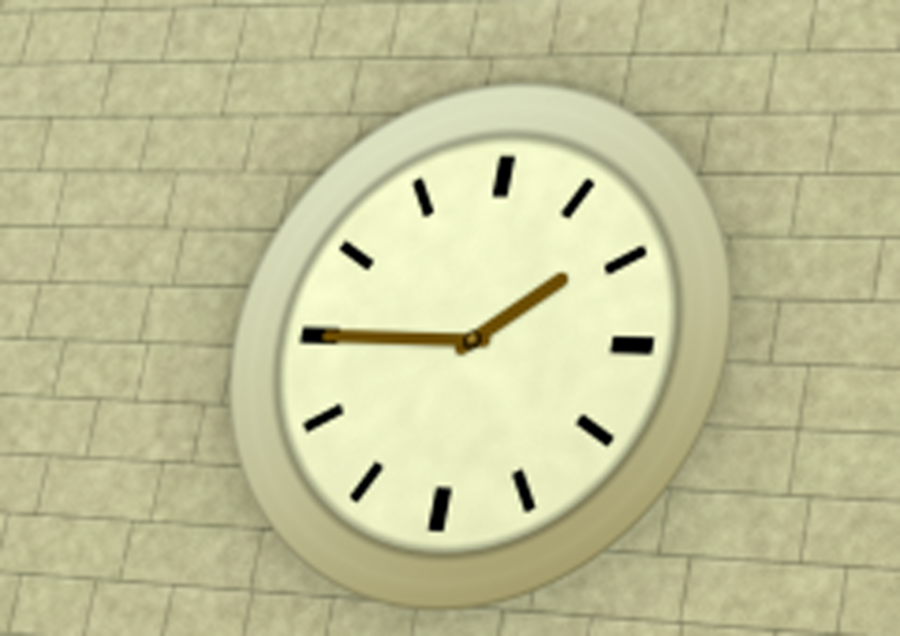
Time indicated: 1:45
